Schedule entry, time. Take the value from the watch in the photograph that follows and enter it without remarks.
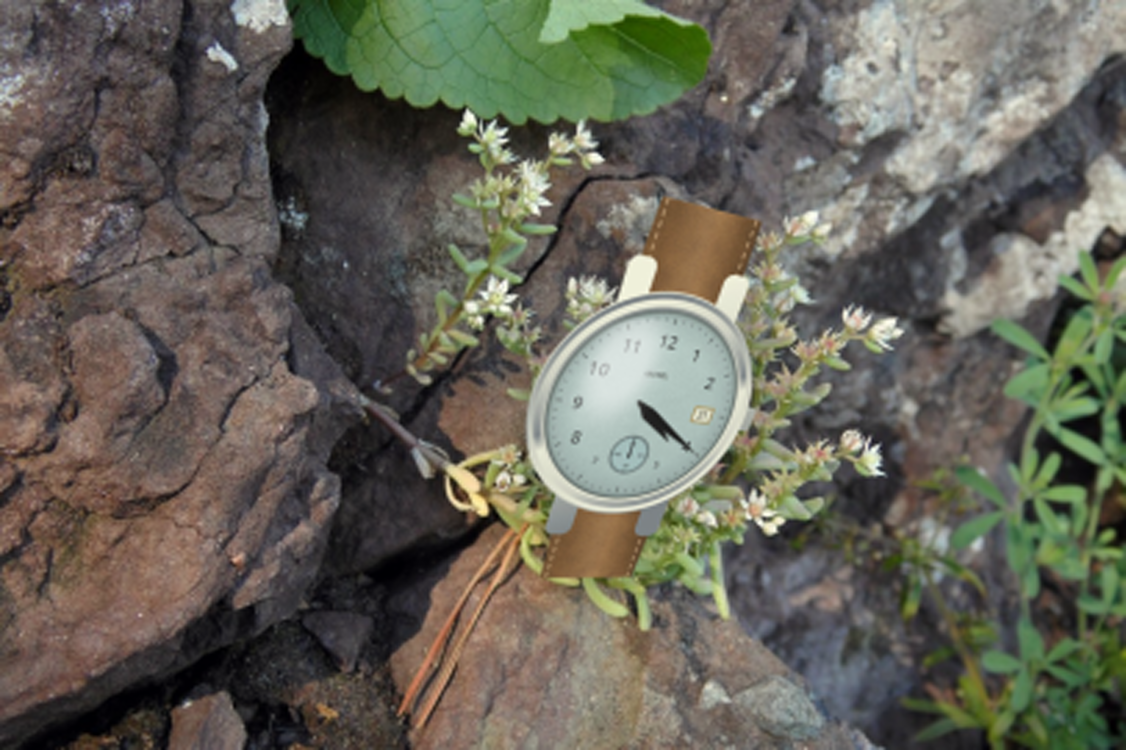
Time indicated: 4:20
